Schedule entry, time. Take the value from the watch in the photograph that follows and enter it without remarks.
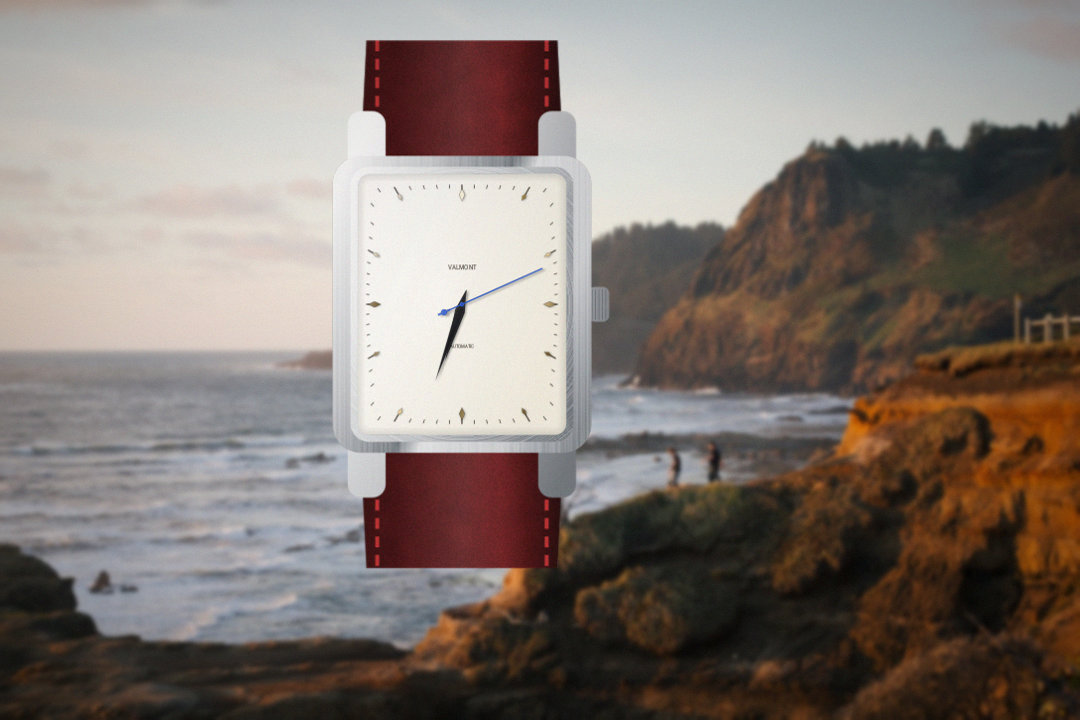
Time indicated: 6:33:11
